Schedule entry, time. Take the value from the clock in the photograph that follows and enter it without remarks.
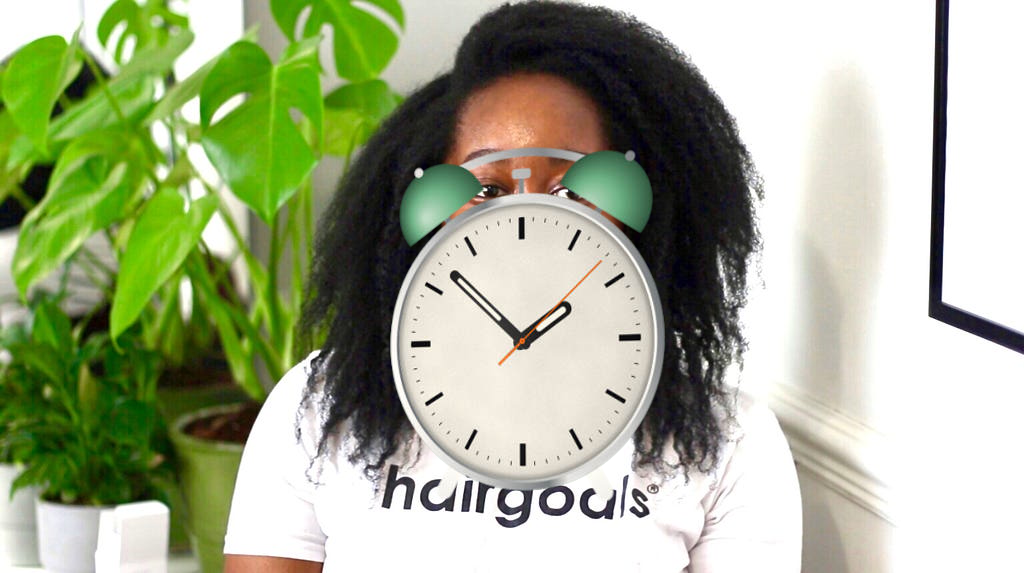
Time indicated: 1:52:08
